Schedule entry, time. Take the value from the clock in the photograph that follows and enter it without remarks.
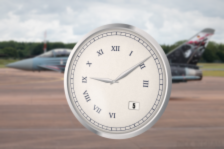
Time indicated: 9:09
